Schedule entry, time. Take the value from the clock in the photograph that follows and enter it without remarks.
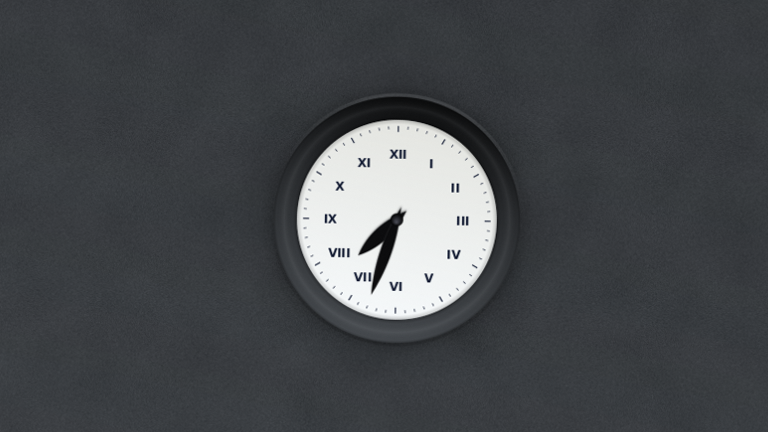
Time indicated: 7:33
